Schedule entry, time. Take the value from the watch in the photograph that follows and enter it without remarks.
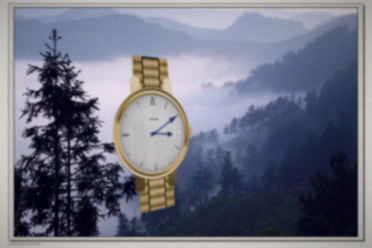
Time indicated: 3:10
